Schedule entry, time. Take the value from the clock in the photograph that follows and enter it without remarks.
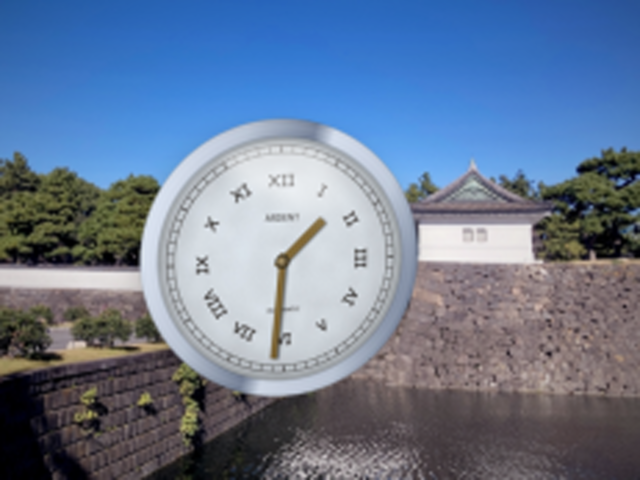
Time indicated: 1:31
